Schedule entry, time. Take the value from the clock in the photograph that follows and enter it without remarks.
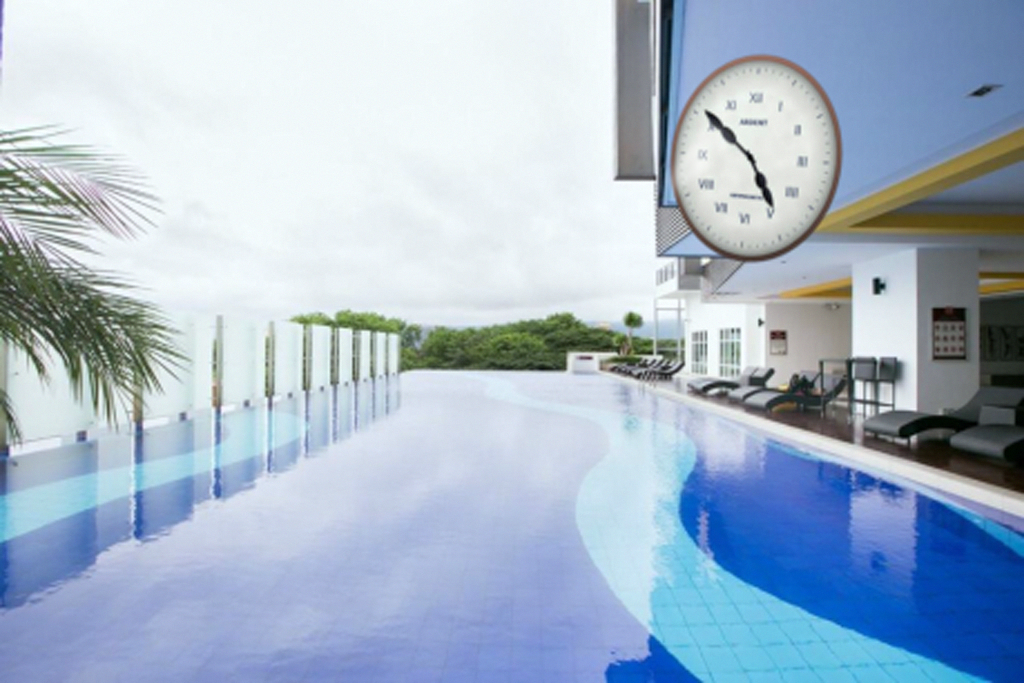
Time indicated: 4:51
